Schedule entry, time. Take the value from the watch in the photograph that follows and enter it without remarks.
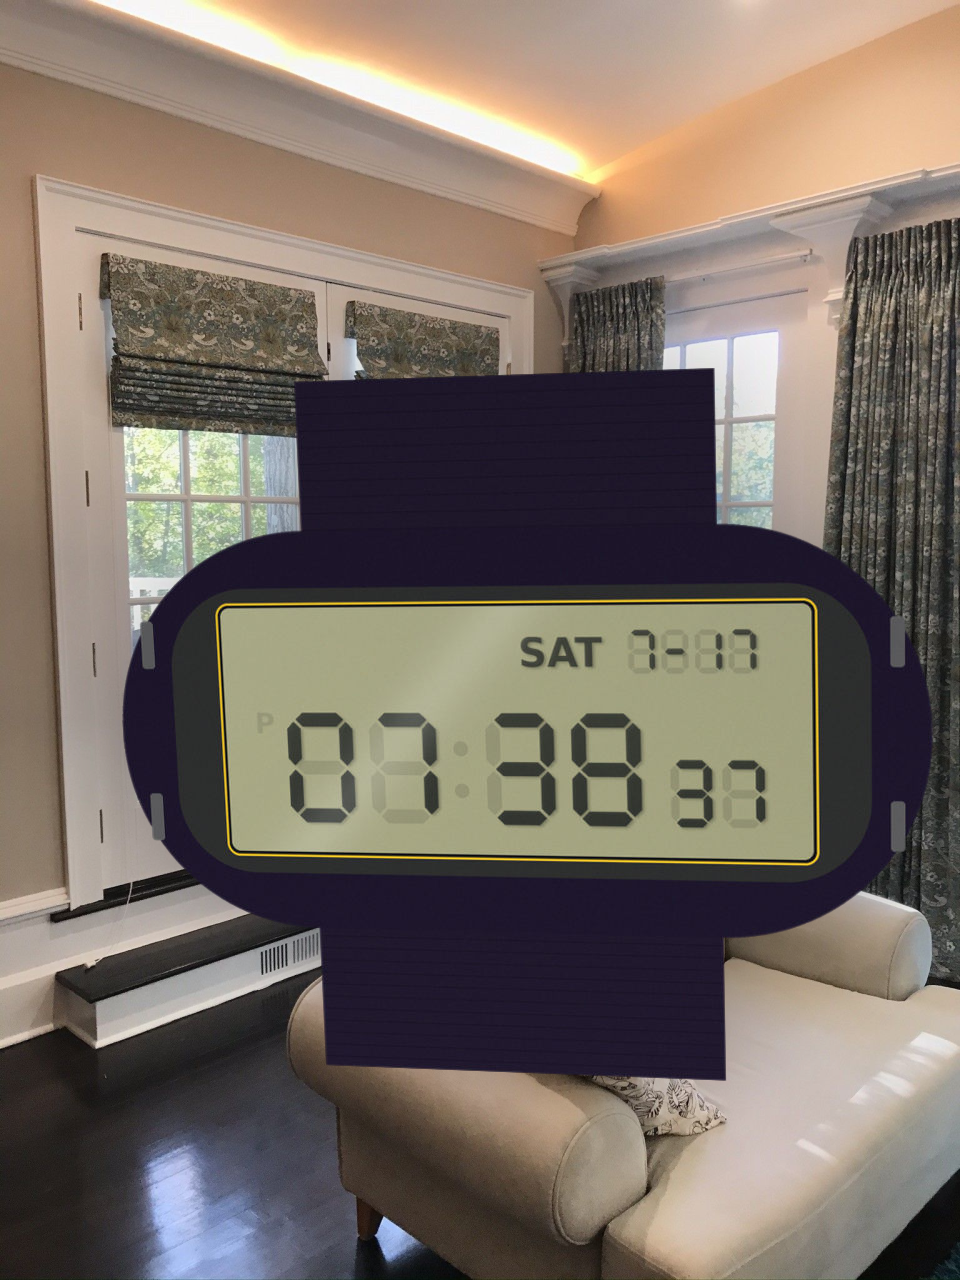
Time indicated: 7:38:37
